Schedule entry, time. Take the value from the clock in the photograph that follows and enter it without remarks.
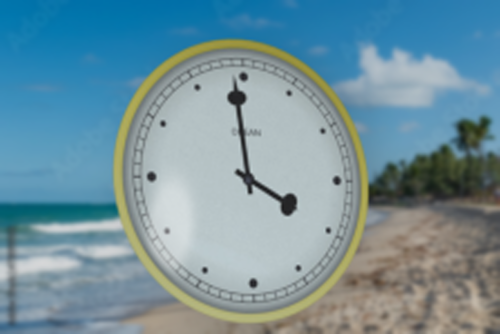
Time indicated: 3:59
